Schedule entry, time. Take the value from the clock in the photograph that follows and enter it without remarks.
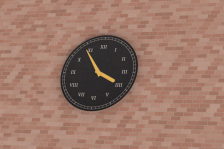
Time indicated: 3:54
